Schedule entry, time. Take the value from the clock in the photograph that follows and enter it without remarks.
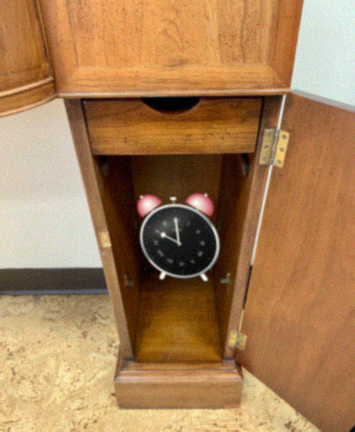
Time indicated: 10:00
